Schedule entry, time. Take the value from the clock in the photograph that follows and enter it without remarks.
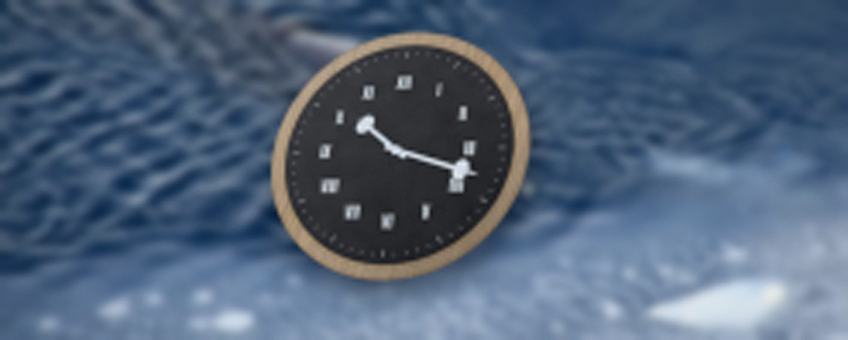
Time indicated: 10:18
